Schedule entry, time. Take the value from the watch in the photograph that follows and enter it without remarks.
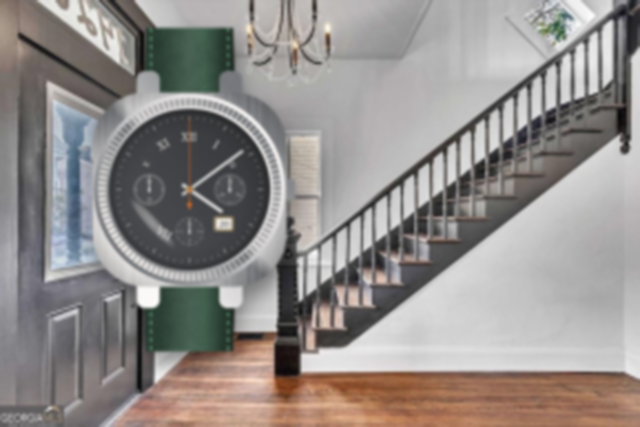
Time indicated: 4:09
